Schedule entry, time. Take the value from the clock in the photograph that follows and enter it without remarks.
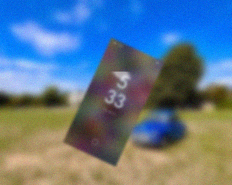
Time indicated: 5:33
